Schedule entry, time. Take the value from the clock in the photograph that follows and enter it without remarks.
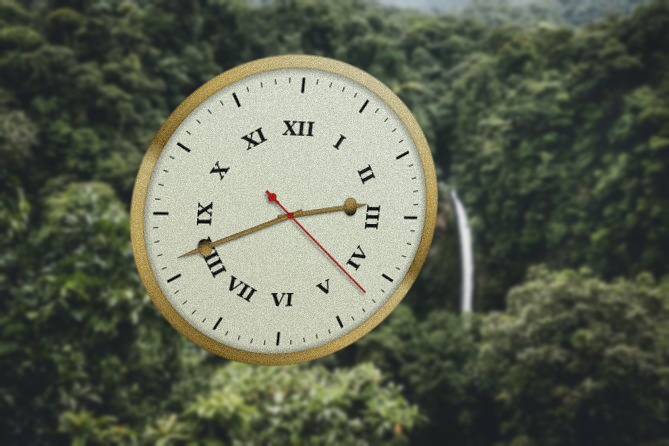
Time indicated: 2:41:22
